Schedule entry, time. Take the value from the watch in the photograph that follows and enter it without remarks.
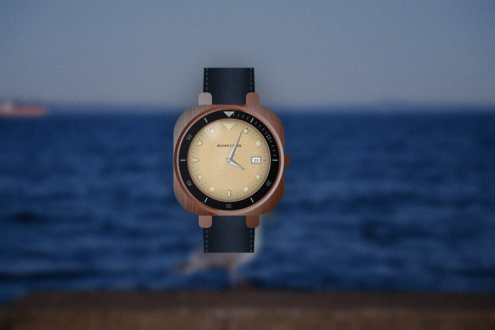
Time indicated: 4:04
